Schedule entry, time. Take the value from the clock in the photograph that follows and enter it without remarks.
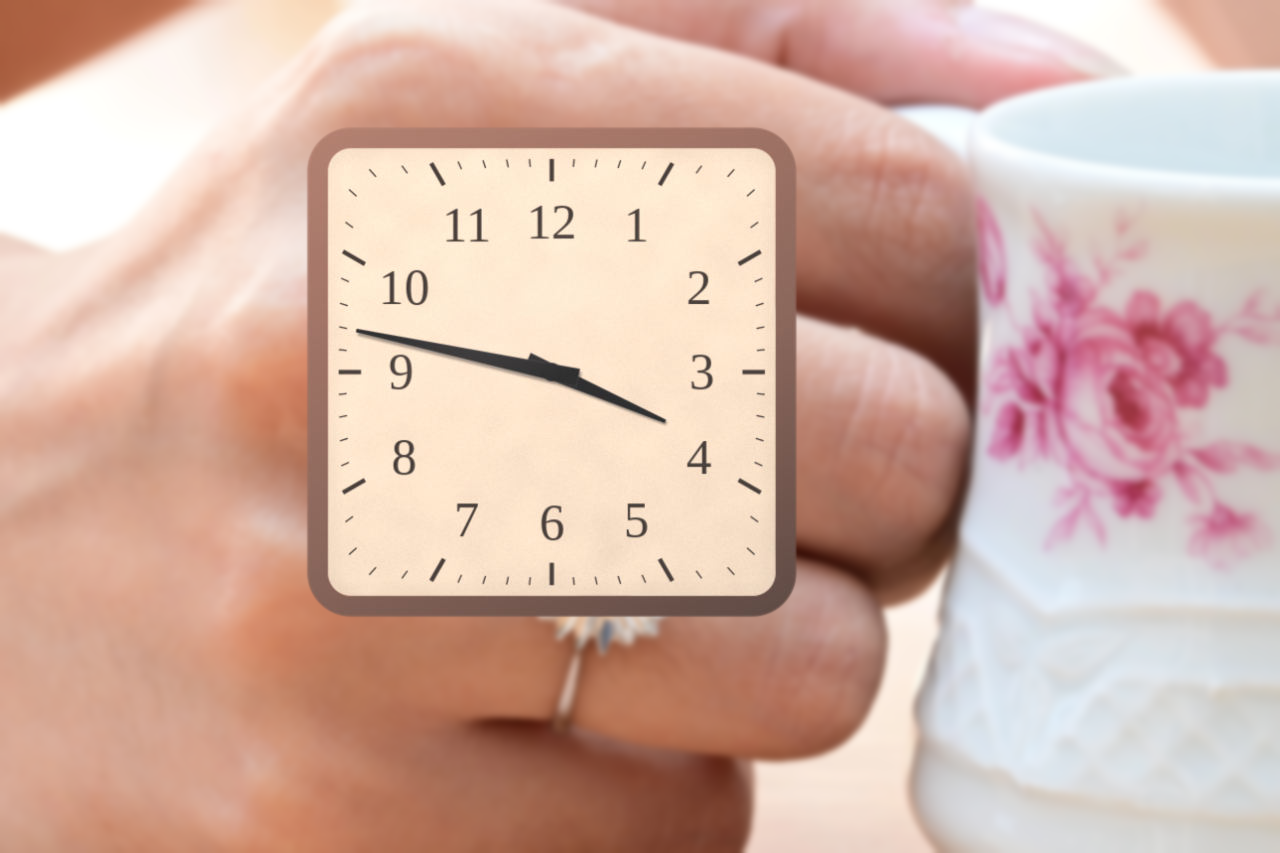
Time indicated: 3:47
